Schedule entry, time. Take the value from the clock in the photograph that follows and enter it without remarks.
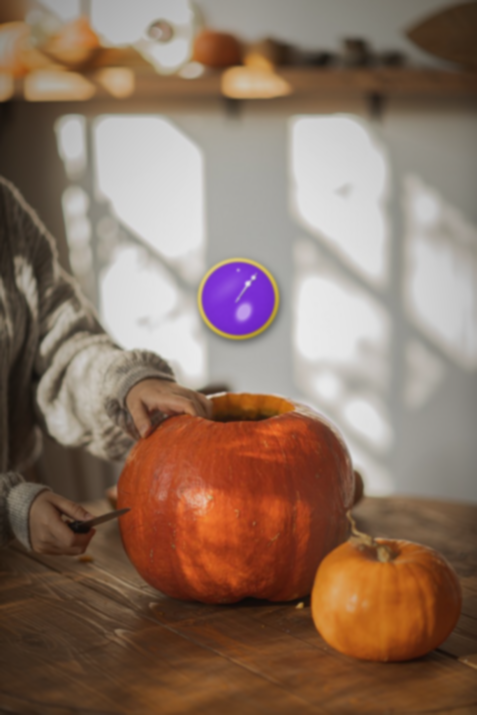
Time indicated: 1:06
